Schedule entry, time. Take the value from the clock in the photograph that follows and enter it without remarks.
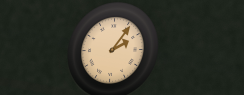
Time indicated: 2:06
